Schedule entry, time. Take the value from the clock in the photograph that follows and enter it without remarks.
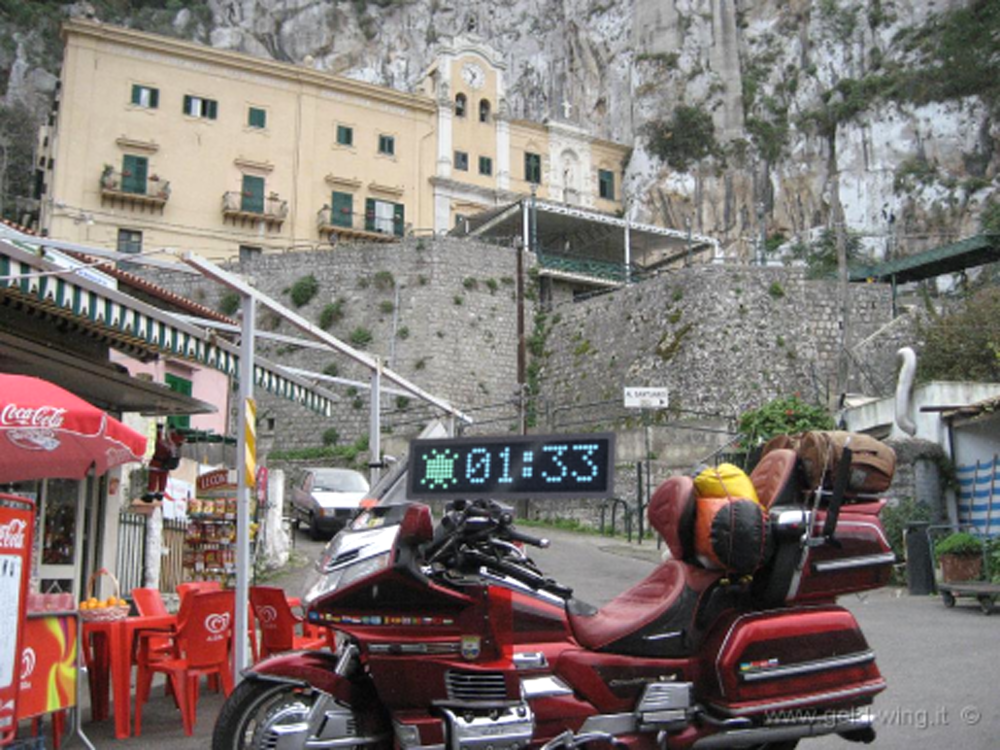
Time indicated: 1:33
